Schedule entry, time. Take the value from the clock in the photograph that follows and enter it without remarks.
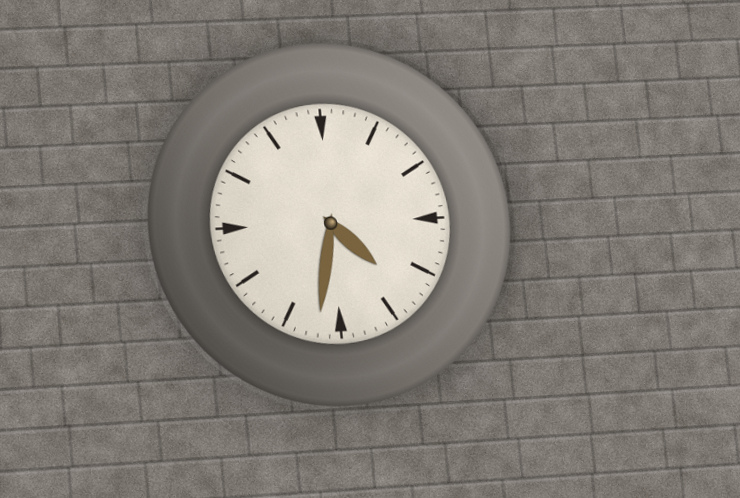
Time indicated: 4:32
